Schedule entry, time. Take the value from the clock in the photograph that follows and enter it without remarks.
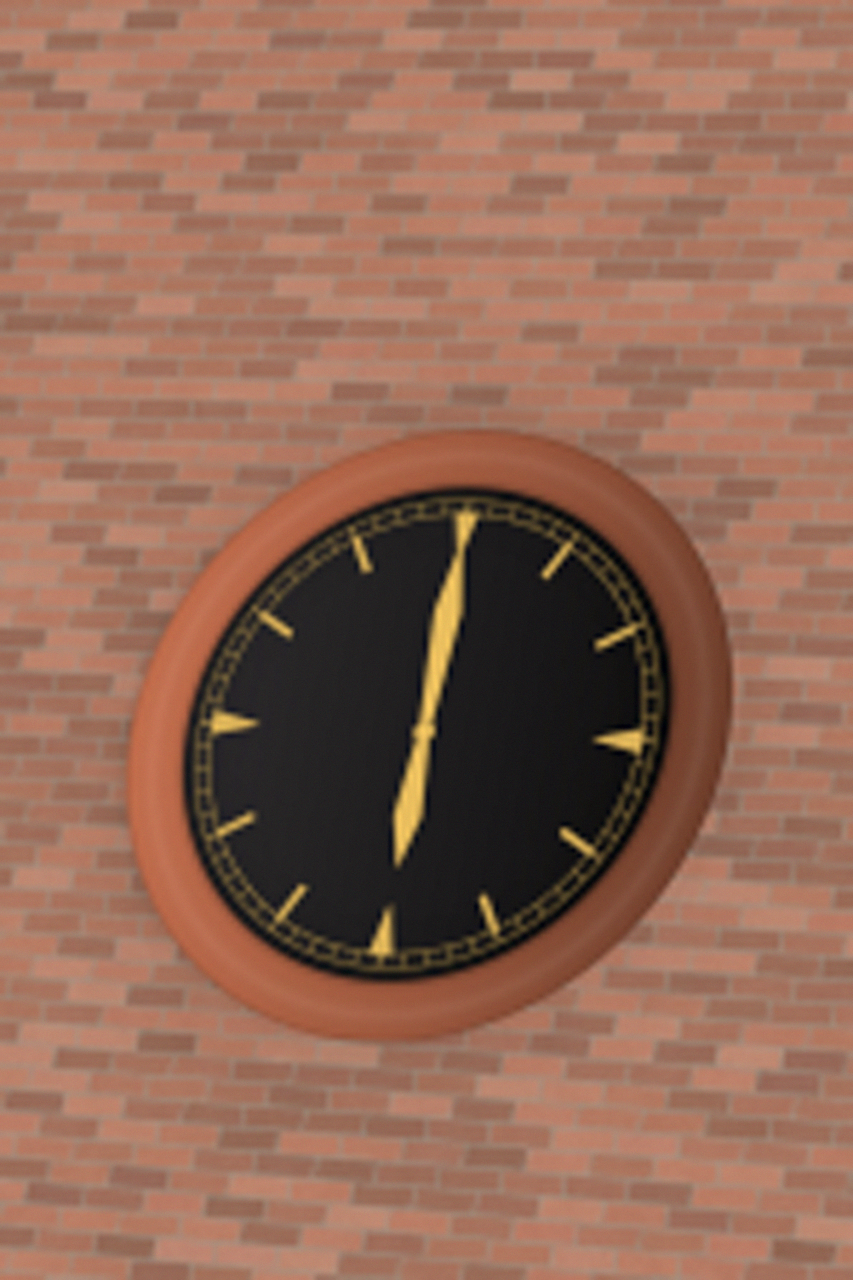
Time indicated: 6:00
